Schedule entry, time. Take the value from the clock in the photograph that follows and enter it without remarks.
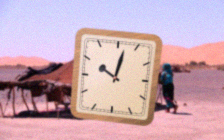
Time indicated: 10:02
